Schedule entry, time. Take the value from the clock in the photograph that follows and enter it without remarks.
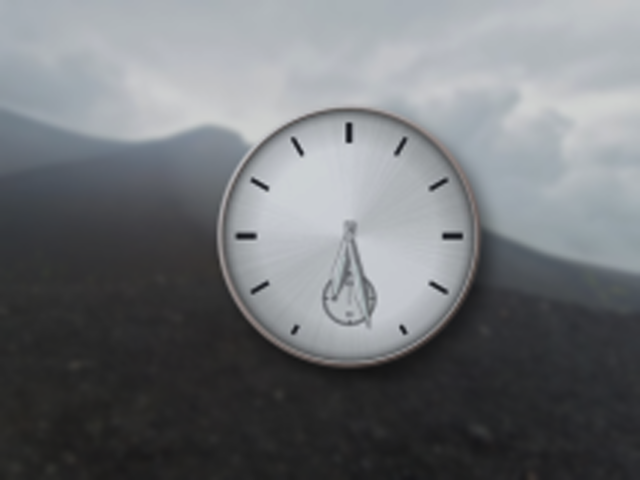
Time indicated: 6:28
